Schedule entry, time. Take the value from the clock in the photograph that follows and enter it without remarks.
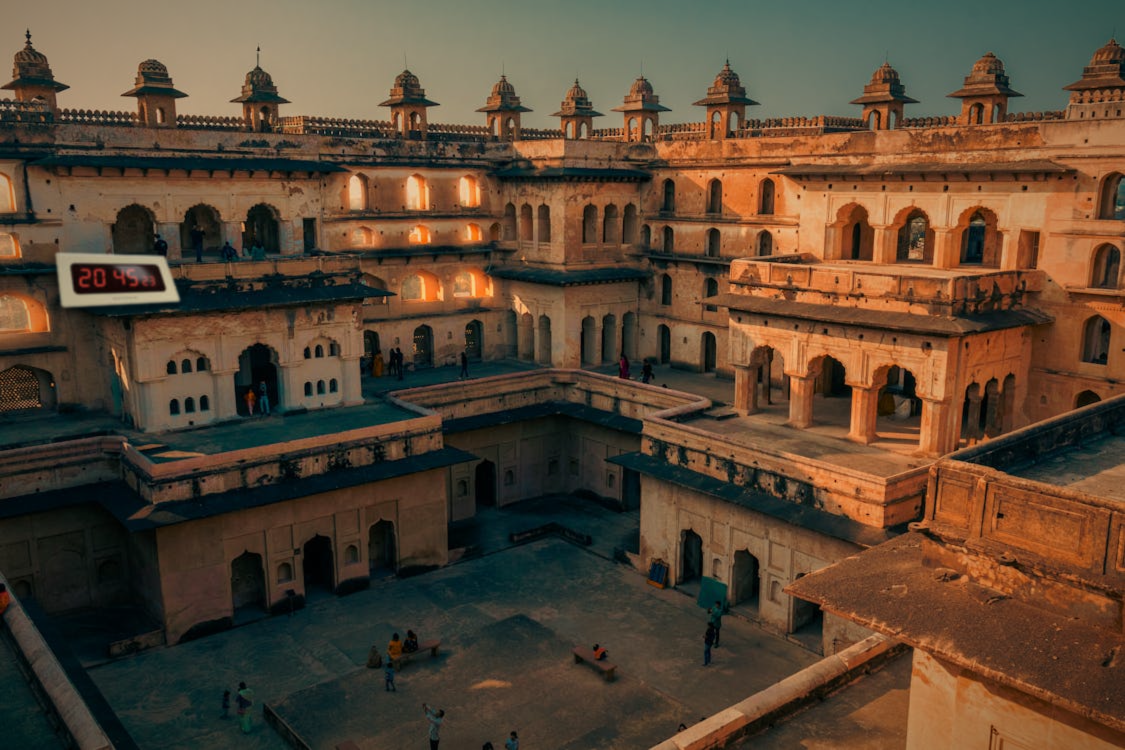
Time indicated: 20:45
